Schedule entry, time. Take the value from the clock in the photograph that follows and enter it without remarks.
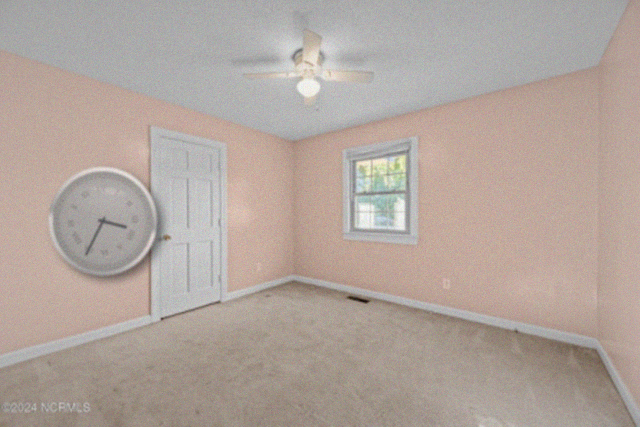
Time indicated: 3:35
